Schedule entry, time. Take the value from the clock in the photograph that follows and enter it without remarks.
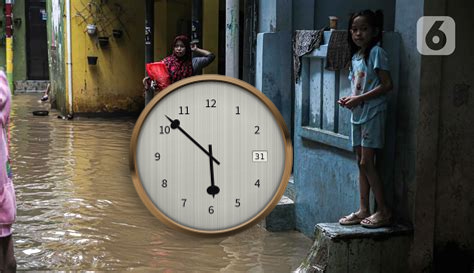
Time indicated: 5:52
